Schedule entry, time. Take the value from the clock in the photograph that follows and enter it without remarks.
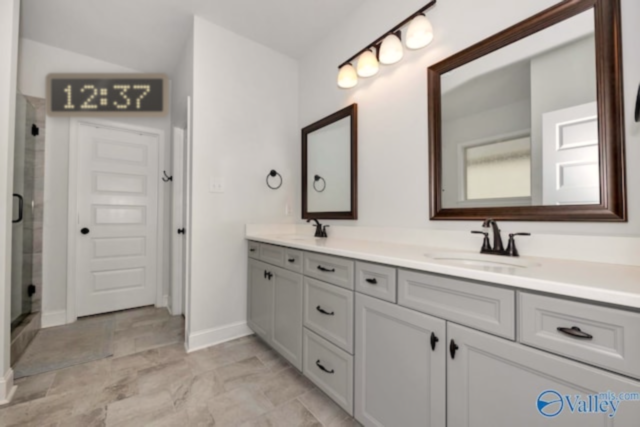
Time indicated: 12:37
